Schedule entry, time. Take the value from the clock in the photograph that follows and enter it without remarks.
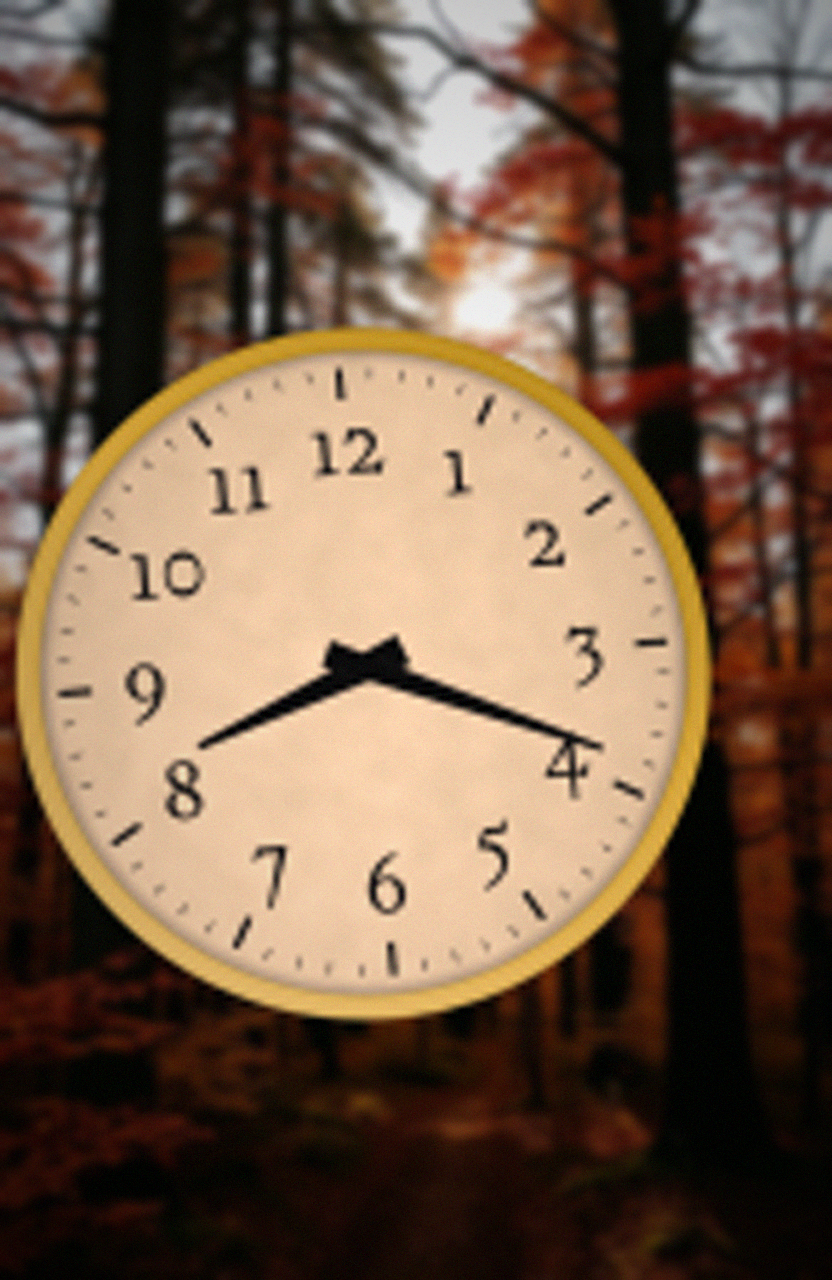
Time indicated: 8:19
